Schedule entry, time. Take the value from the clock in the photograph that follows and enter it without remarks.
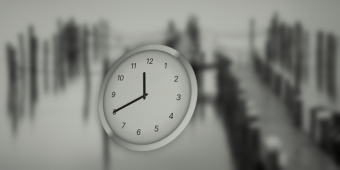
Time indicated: 11:40
